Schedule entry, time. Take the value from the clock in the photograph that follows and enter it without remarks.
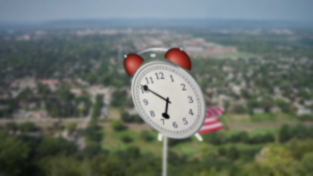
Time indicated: 6:51
